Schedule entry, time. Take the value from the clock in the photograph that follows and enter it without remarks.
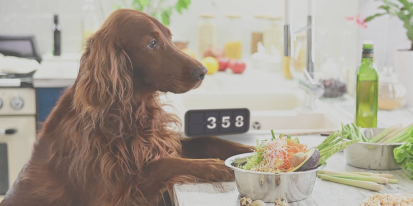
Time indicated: 3:58
